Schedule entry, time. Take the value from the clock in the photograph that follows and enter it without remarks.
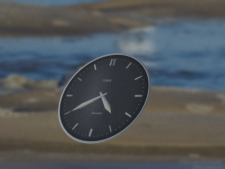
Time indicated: 4:40
